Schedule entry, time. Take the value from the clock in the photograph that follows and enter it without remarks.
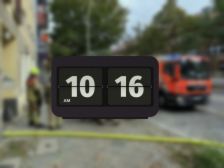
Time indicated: 10:16
